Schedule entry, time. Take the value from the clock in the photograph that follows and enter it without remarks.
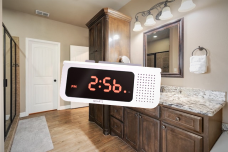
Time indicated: 2:56
